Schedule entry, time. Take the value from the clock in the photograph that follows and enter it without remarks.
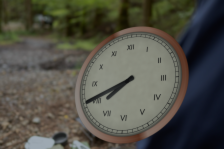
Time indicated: 7:41
